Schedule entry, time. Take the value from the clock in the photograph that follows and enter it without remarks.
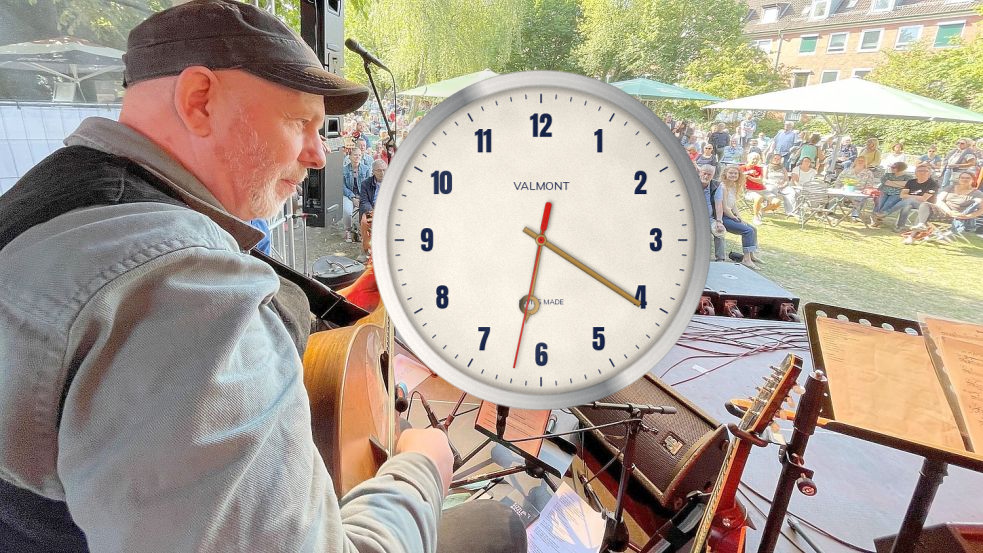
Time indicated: 6:20:32
